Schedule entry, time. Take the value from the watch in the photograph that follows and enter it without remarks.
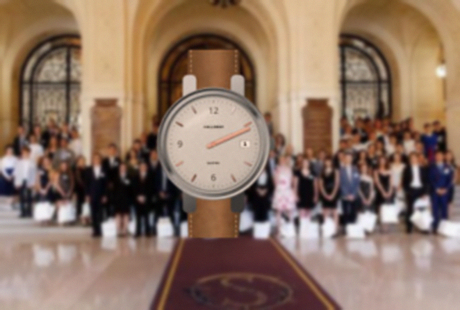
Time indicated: 2:11
